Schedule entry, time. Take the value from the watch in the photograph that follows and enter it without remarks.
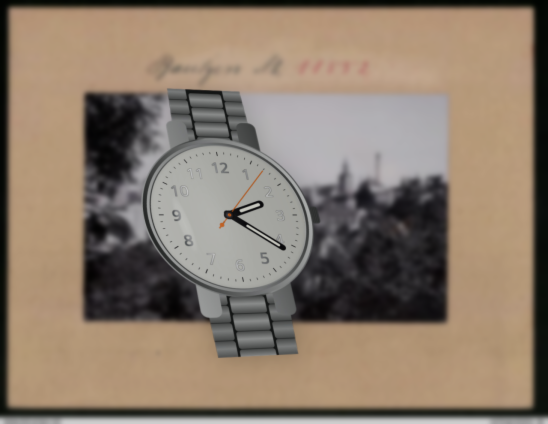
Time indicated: 2:21:07
